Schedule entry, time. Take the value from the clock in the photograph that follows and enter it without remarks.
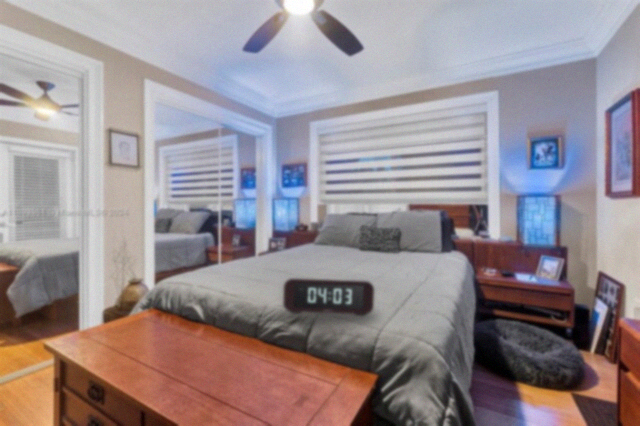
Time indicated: 4:03
